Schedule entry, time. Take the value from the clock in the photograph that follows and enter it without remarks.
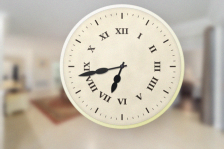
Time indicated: 6:43
